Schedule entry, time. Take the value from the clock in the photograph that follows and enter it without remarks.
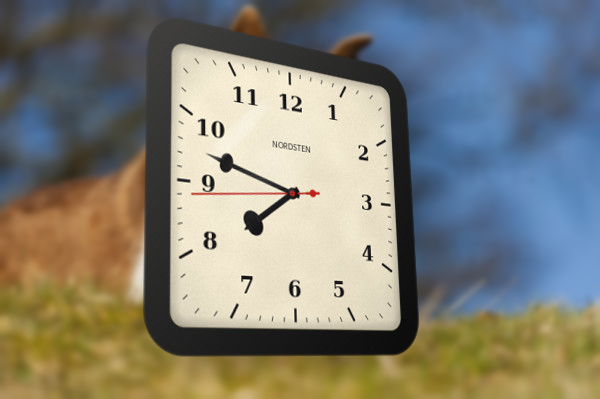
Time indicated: 7:47:44
